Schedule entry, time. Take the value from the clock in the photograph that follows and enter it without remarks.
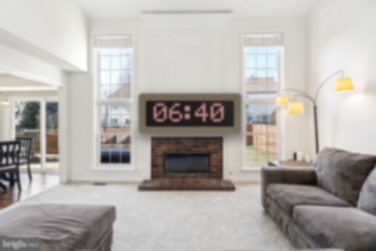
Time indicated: 6:40
